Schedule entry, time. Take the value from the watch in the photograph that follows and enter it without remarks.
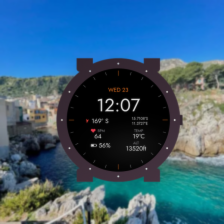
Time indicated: 12:07
